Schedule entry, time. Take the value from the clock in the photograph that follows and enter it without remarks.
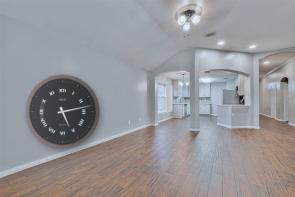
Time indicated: 5:13
